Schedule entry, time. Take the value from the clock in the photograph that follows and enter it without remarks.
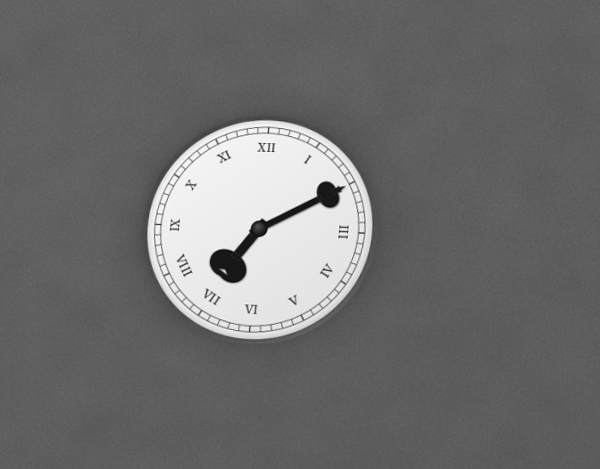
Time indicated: 7:10
